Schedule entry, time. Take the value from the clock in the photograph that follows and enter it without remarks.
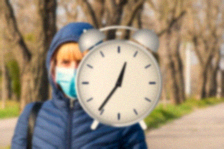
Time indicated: 12:36
